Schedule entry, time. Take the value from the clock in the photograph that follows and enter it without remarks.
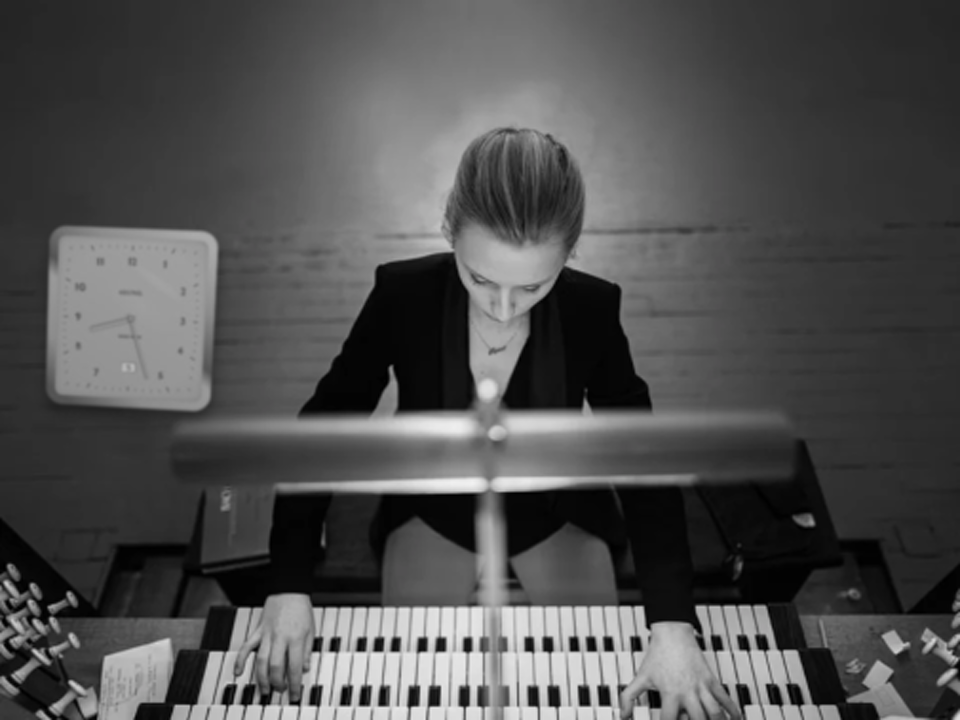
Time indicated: 8:27
